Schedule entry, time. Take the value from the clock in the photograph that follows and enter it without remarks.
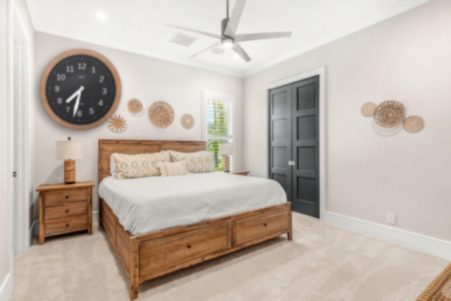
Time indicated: 7:32
